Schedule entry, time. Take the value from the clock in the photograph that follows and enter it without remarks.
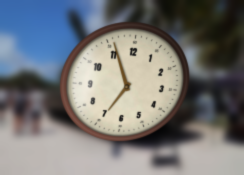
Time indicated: 6:56
